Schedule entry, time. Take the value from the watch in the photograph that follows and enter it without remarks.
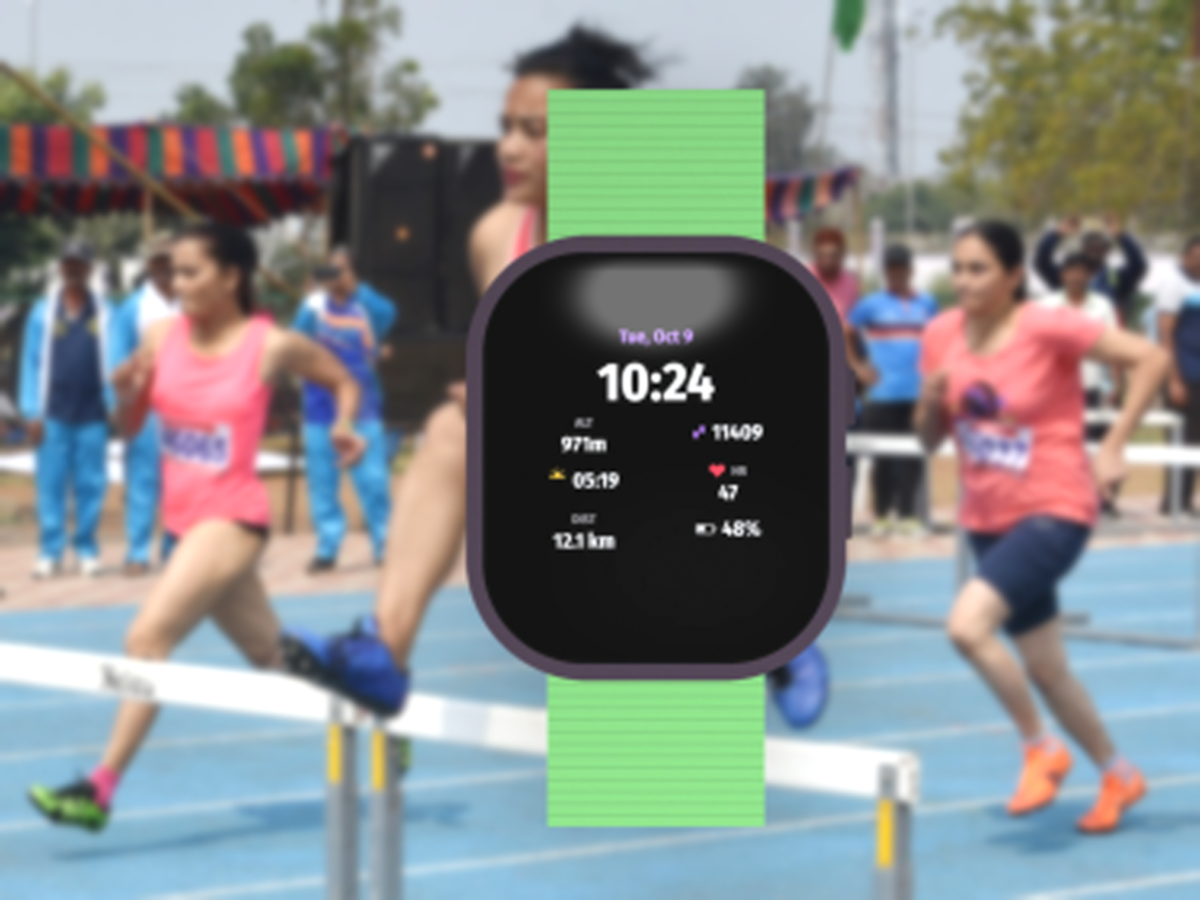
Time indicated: 10:24
